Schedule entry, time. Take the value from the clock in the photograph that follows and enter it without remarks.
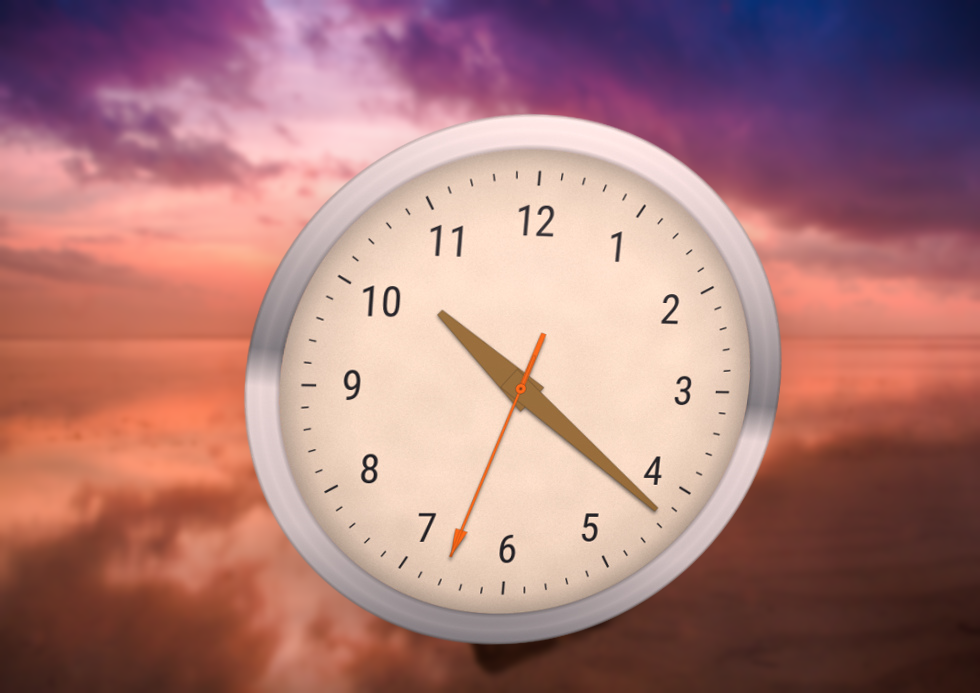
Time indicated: 10:21:33
